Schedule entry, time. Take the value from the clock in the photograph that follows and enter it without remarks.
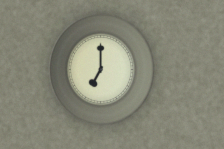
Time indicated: 7:00
